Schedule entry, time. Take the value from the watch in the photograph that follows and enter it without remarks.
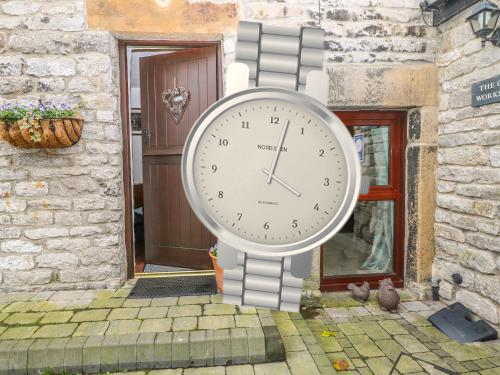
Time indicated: 4:02
